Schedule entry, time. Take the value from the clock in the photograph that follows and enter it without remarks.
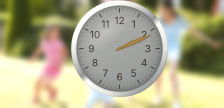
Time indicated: 2:11
